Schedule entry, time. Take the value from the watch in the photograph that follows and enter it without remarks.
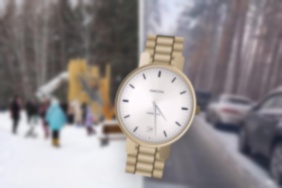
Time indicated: 4:28
